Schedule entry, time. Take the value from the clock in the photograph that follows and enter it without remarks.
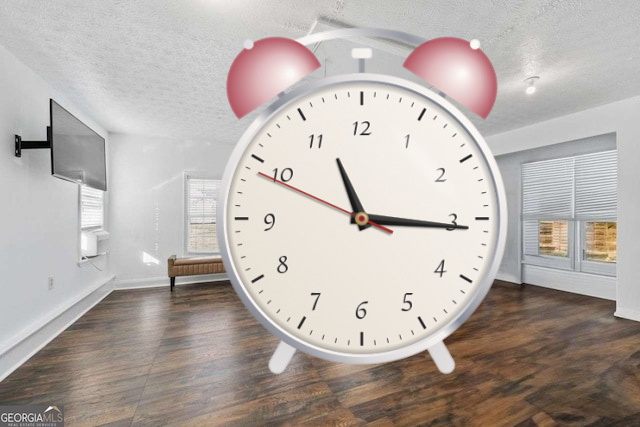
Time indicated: 11:15:49
